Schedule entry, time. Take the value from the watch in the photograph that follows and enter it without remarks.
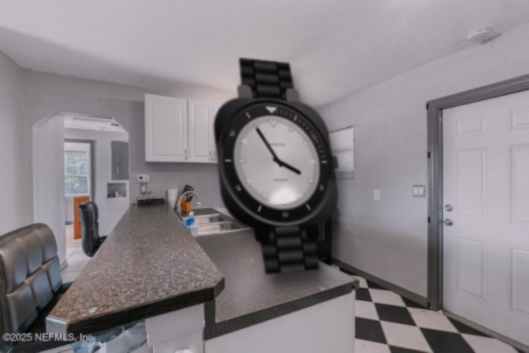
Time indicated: 3:55
